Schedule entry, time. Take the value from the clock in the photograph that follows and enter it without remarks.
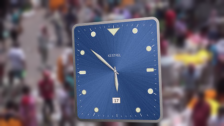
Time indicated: 5:52
